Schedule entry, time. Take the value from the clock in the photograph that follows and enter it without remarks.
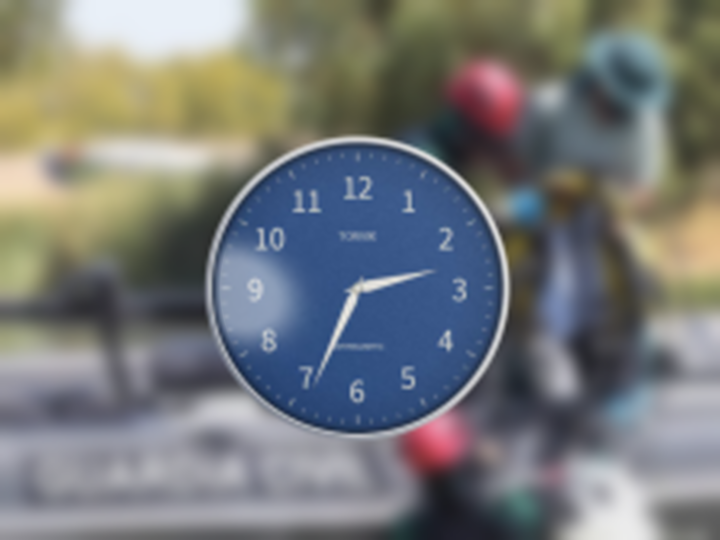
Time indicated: 2:34
